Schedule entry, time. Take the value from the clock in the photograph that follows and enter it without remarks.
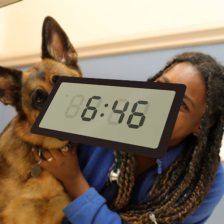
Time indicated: 6:46
